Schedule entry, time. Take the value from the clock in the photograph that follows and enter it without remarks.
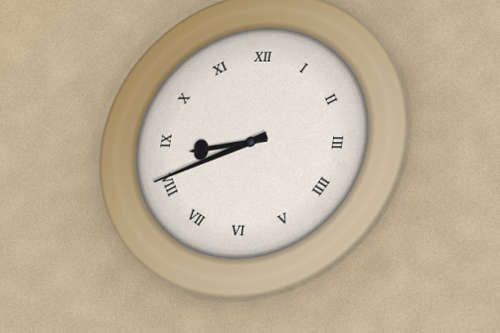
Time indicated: 8:41
